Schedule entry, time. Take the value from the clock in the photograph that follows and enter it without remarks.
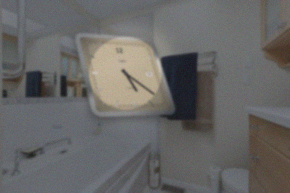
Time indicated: 5:22
